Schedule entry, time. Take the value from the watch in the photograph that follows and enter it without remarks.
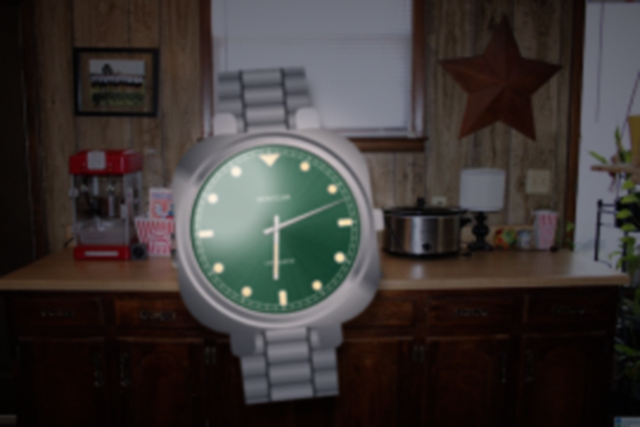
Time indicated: 6:12
